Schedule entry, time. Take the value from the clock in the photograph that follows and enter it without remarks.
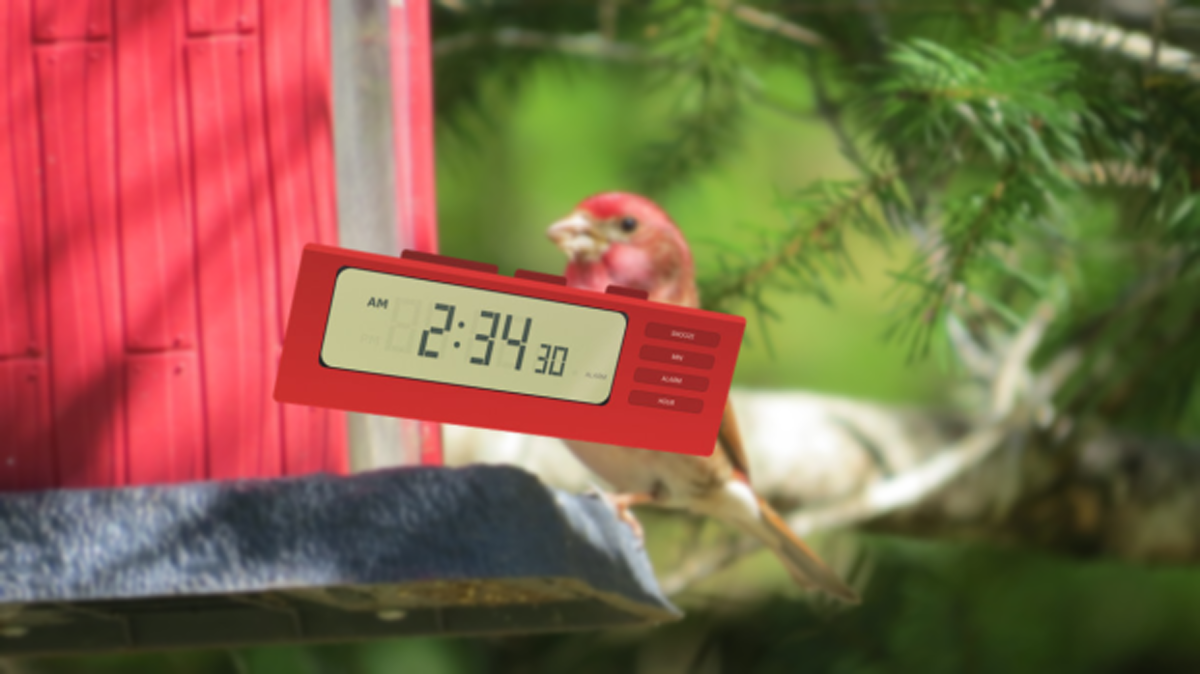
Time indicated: 2:34:30
